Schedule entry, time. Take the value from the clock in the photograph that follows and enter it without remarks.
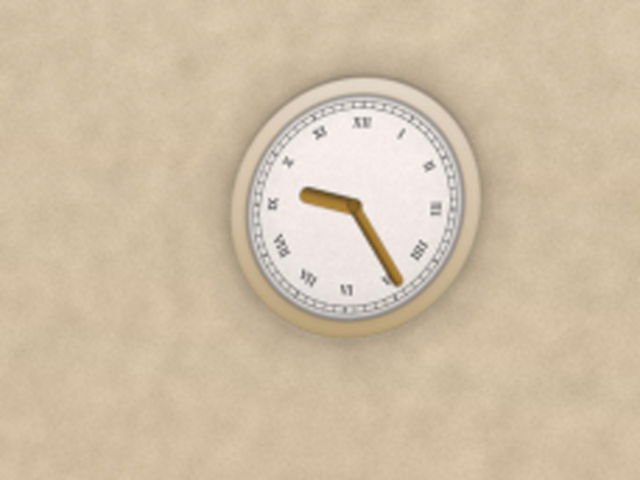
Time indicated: 9:24
